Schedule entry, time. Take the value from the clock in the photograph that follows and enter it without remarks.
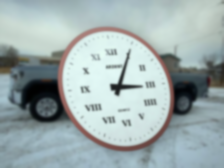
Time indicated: 3:05
